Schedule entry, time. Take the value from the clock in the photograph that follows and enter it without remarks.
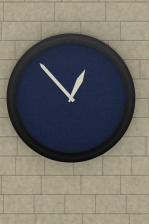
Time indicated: 12:53
